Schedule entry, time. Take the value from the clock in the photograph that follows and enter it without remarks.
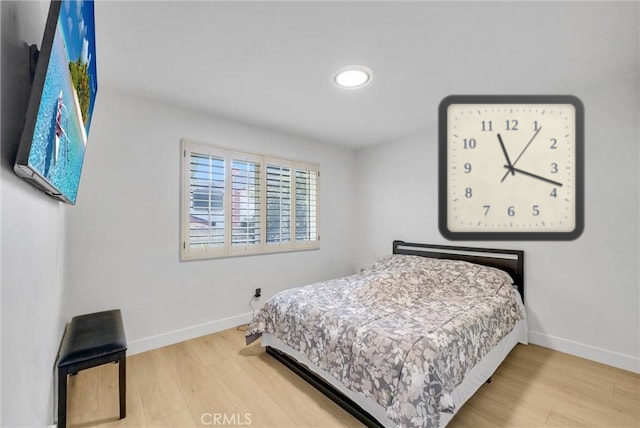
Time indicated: 11:18:06
